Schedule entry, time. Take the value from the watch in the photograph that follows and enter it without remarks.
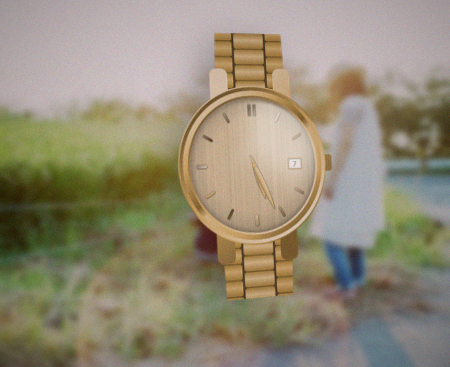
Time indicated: 5:26
